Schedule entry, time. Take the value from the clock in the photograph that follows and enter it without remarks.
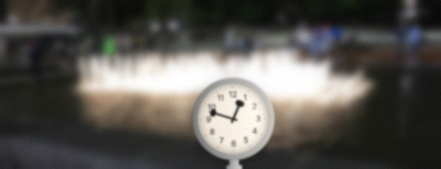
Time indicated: 12:48
